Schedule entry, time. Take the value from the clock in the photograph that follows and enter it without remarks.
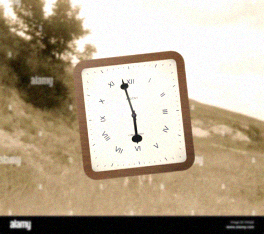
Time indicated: 5:58
